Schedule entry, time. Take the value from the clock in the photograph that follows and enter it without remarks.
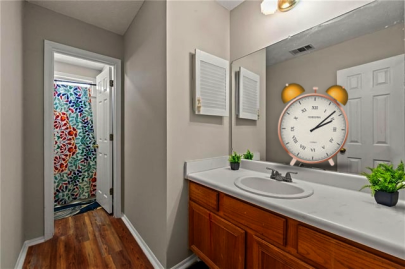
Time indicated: 2:08
